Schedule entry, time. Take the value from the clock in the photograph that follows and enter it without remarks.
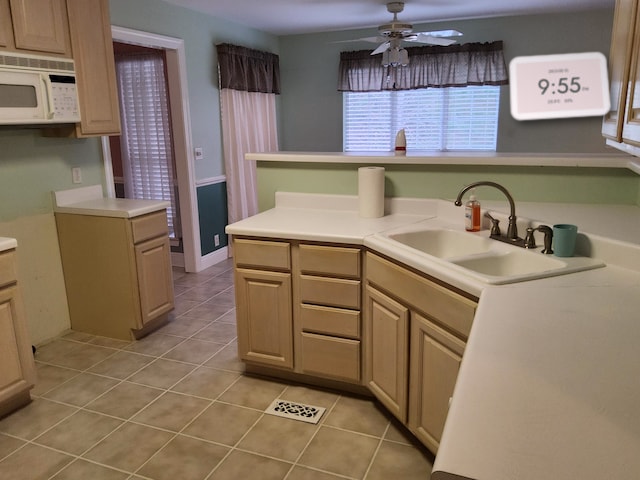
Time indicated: 9:55
